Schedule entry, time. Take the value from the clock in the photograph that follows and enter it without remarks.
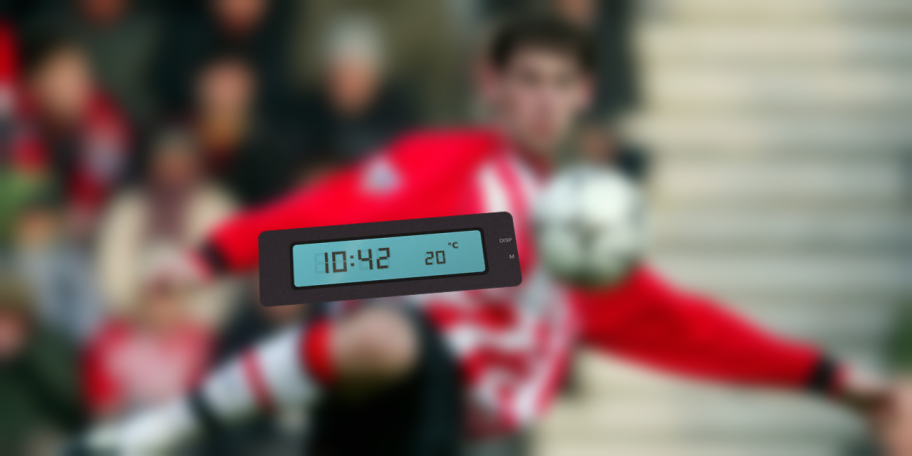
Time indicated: 10:42
